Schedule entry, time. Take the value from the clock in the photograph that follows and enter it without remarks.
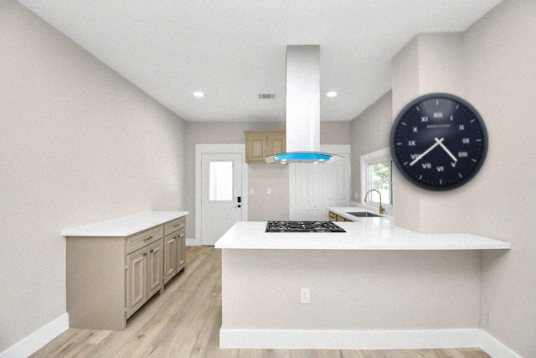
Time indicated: 4:39
